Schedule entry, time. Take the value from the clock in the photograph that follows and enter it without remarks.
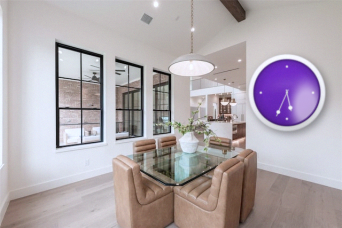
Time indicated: 5:34
